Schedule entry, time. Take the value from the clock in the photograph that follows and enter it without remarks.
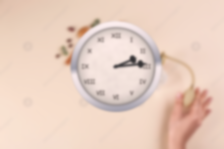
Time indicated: 2:14
